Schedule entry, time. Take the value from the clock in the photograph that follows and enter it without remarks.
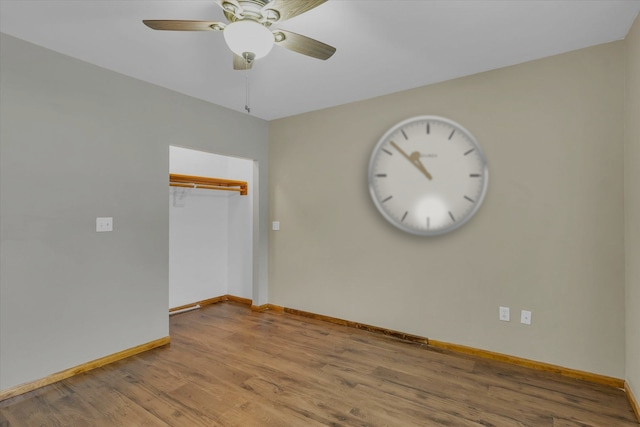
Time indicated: 10:52
